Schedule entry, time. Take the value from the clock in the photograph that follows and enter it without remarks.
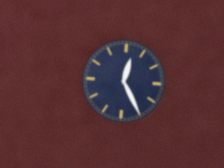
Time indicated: 12:25
